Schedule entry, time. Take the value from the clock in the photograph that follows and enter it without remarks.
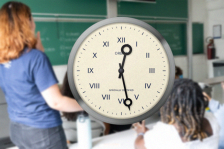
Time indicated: 12:28
